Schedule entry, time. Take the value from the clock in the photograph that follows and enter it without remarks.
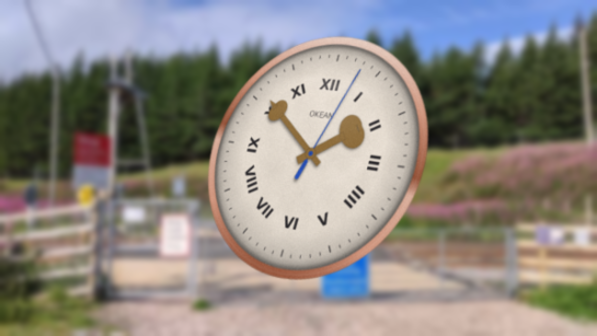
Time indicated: 1:51:03
